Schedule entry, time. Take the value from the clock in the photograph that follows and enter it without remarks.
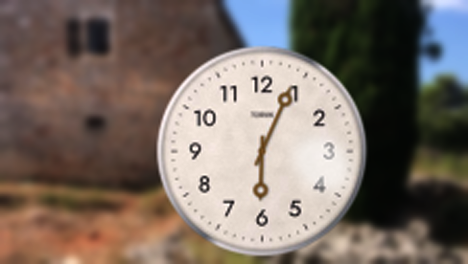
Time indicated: 6:04
